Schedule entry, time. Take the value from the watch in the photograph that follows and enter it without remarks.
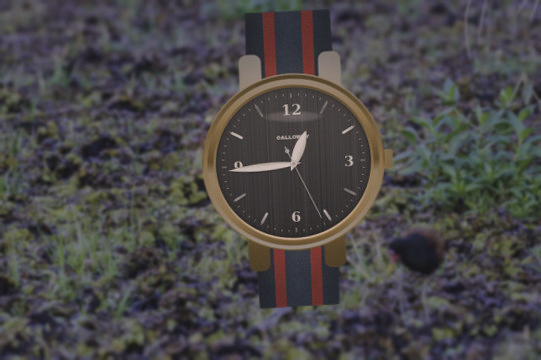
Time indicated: 12:44:26
